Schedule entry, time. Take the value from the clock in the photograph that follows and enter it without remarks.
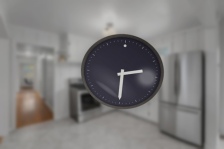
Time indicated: 2:30
